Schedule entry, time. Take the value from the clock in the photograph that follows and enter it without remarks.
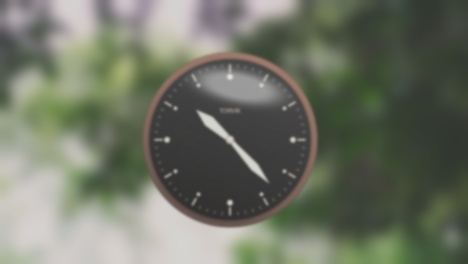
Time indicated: 10:23
